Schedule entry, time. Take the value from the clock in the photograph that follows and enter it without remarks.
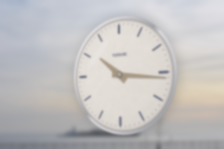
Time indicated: 10:16
